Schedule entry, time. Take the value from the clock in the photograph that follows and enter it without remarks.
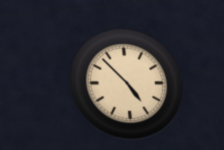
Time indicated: 4:53
